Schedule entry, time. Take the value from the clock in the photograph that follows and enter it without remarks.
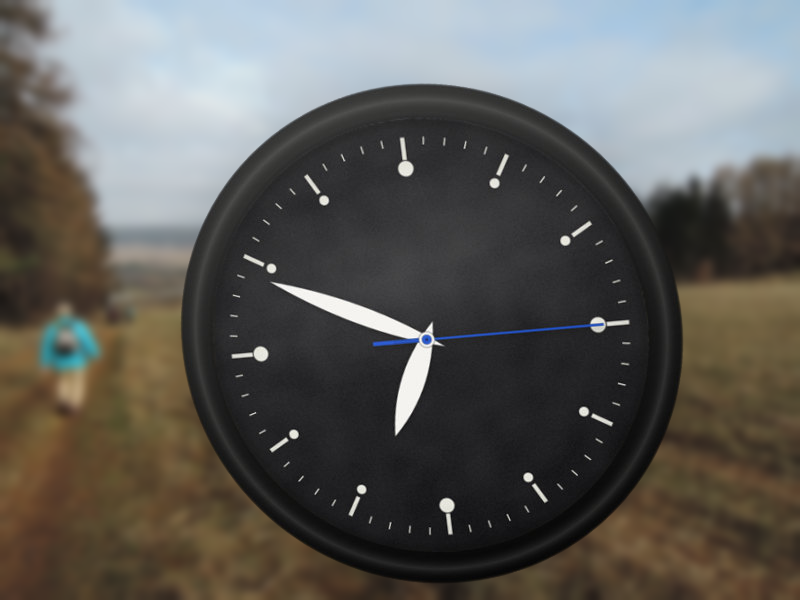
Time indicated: 6:49:15
